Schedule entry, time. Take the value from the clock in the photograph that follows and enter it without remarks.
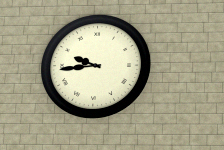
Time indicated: 9:44
